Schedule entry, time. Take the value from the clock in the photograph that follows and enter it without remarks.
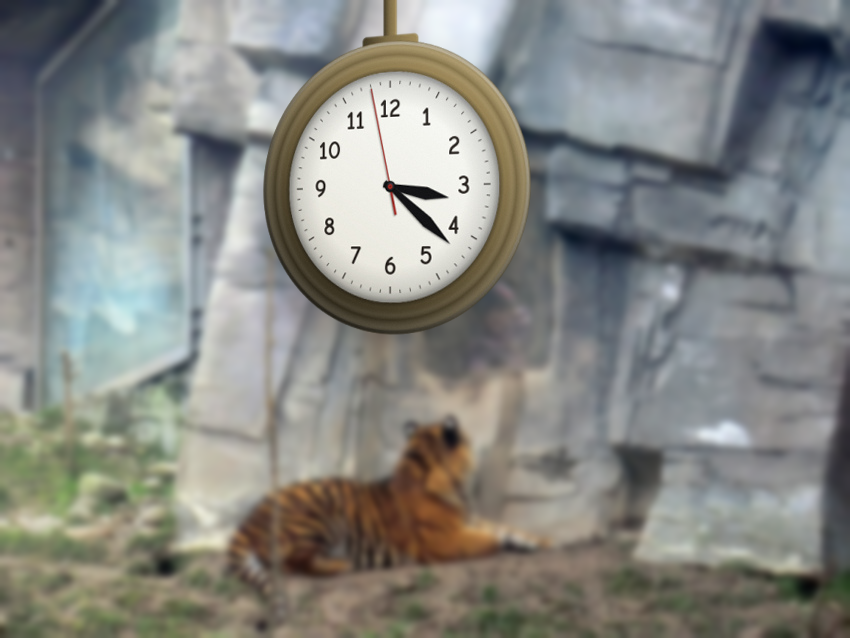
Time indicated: 3:21:58
